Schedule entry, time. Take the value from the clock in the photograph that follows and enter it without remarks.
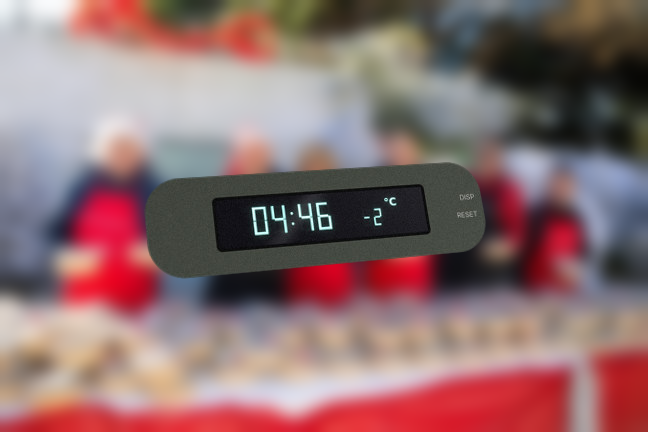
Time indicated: 4:46
